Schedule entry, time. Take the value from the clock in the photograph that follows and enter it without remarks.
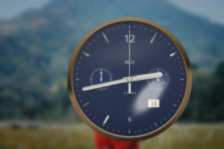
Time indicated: 2:43
